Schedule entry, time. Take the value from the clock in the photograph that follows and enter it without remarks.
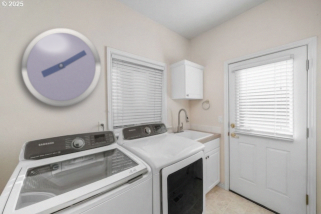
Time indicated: 8:10
